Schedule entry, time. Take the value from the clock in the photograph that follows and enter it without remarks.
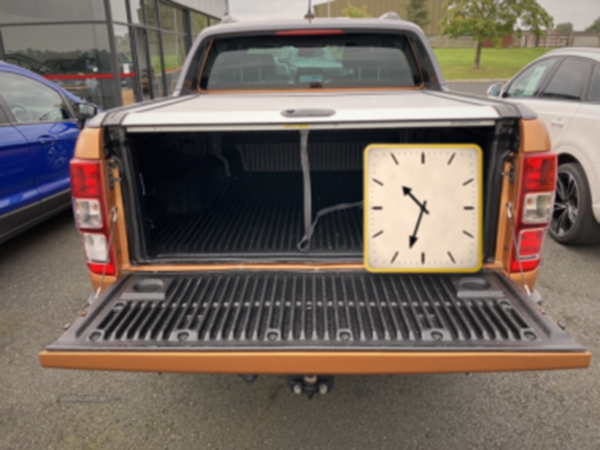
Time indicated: 10:33
